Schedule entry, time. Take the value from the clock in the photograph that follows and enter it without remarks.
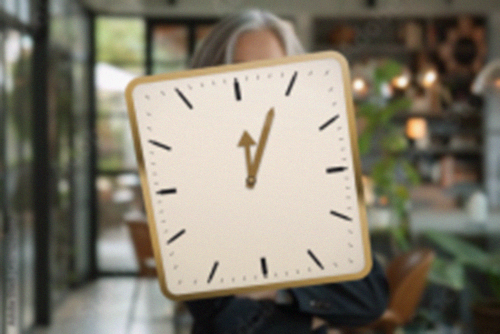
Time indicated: 12:04
